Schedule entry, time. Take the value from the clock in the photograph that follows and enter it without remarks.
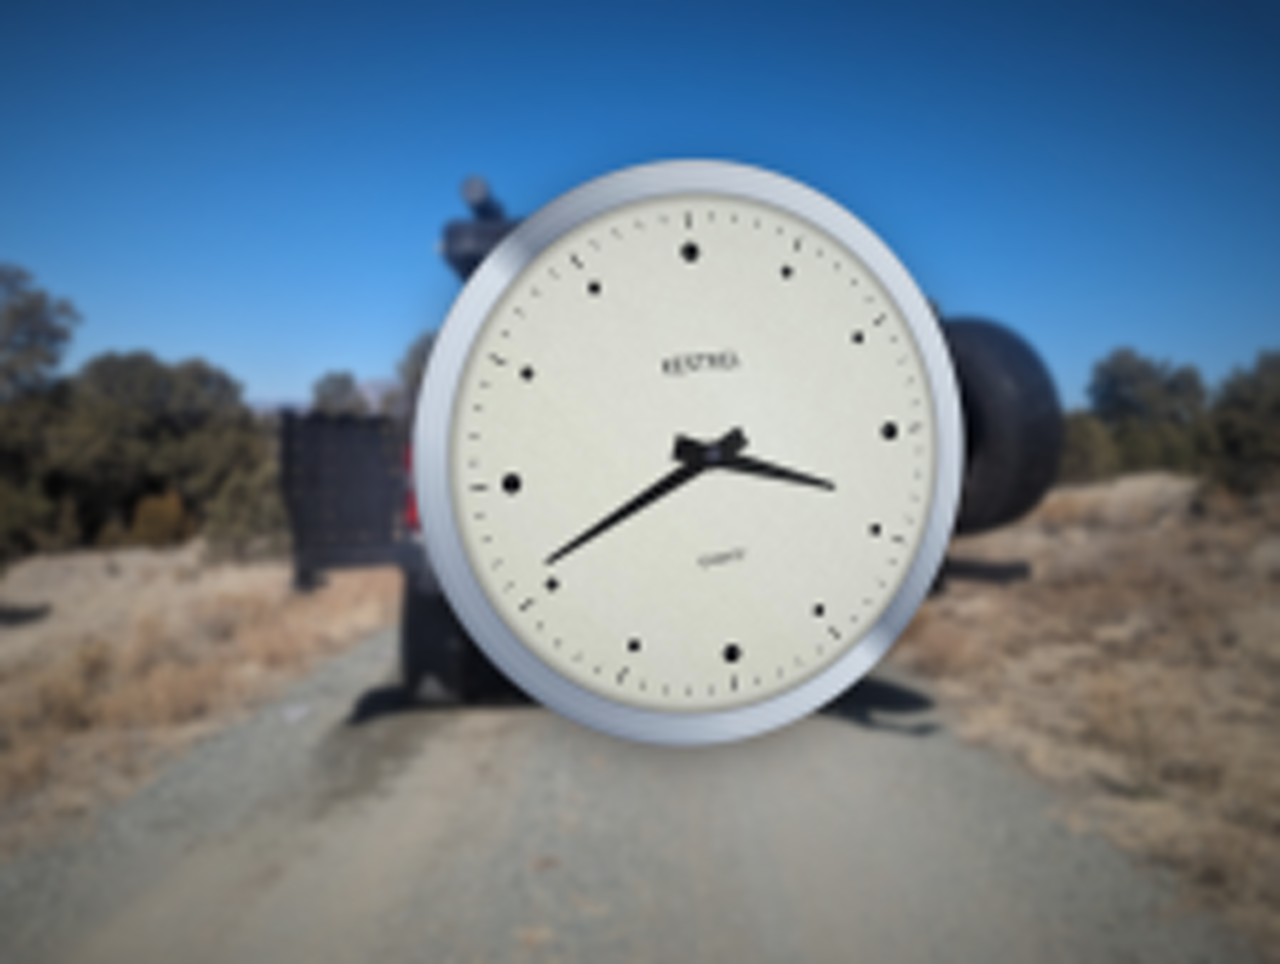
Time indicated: 3:41
